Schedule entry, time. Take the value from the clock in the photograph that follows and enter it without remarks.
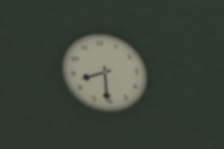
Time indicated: 8:31
